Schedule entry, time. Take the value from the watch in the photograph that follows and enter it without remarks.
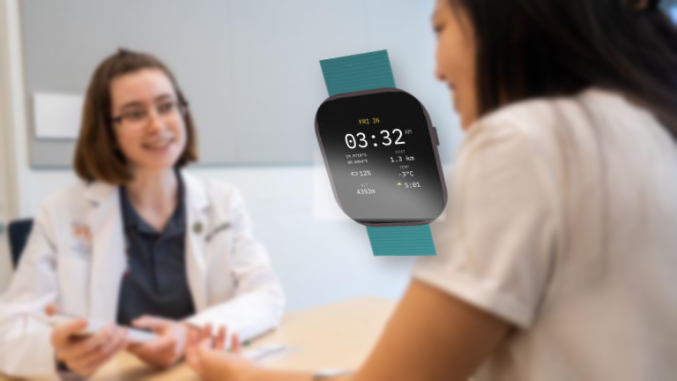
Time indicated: 3:32
